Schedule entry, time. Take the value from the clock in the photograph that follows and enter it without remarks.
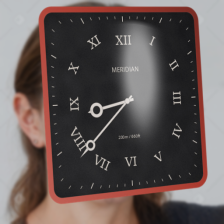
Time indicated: 8:38
